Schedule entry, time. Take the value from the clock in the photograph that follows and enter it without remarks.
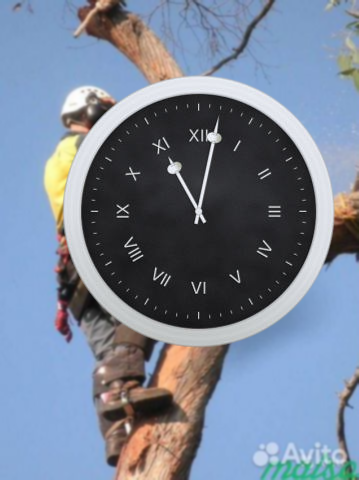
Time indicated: 11:02
